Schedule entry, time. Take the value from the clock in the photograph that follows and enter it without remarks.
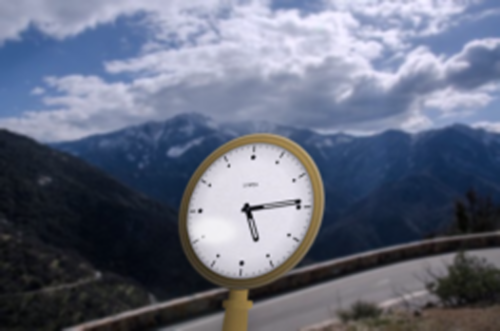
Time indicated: 5:14
